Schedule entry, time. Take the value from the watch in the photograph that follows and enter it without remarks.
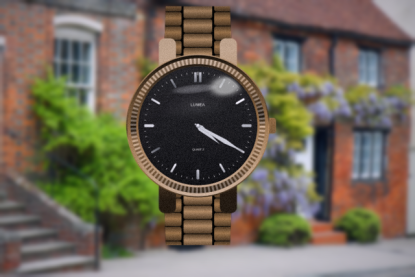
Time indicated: 4:20
